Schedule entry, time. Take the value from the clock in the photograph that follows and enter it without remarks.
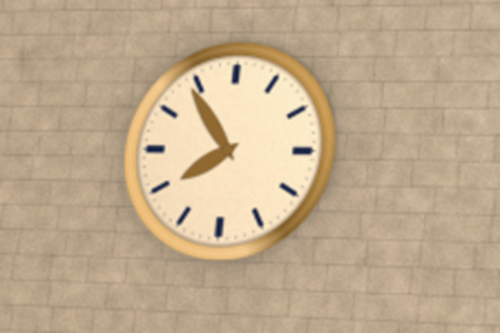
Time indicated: 7:54
